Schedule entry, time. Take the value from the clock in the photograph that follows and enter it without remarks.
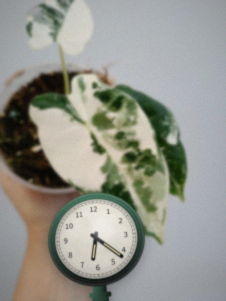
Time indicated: 6:22
